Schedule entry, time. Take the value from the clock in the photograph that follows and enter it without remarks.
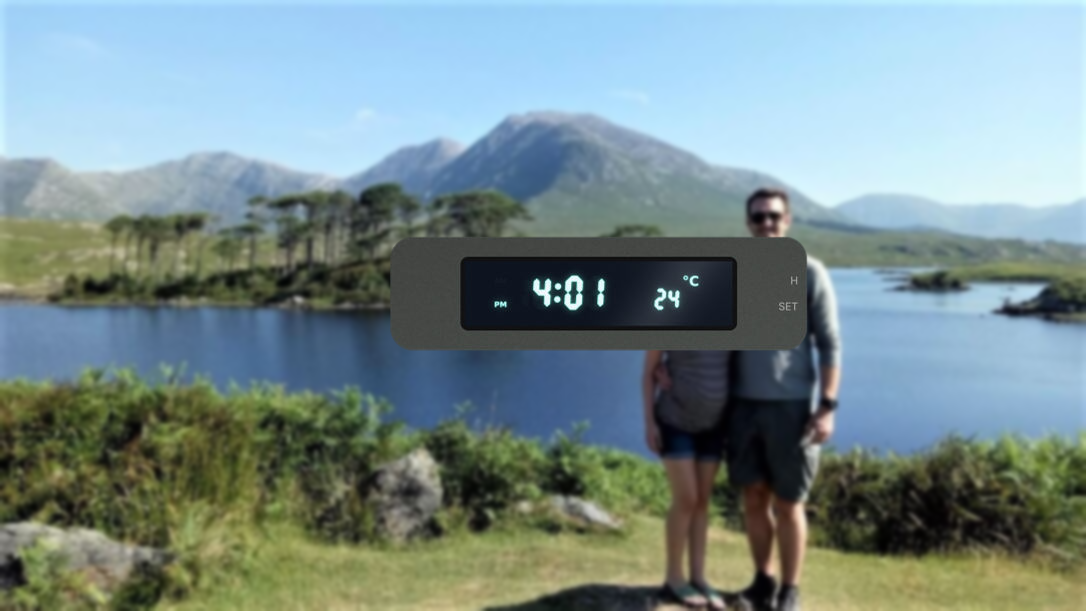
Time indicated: 4:01
